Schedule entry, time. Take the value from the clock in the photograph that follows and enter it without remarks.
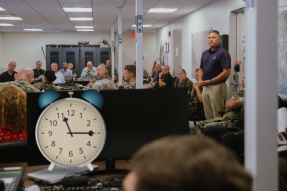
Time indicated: 11:15
